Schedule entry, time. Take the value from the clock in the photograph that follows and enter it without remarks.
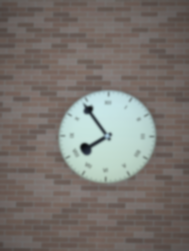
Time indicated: 7:54
